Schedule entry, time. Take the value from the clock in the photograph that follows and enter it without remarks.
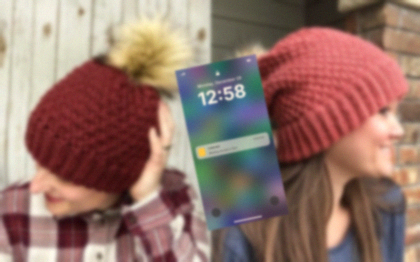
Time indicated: 12:58
